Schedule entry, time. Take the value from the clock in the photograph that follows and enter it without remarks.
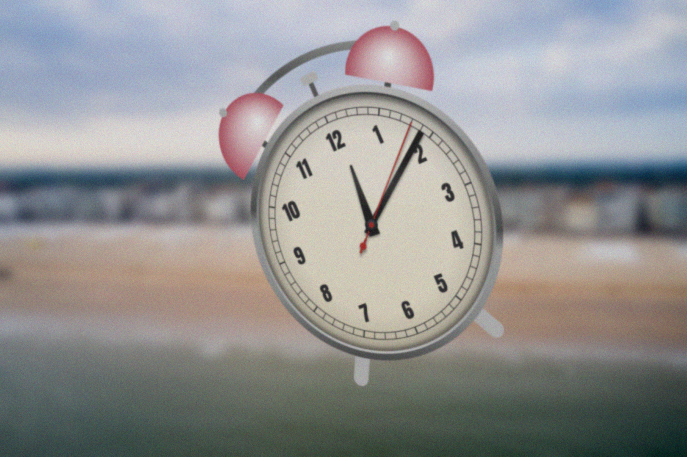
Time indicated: 12:09:08
